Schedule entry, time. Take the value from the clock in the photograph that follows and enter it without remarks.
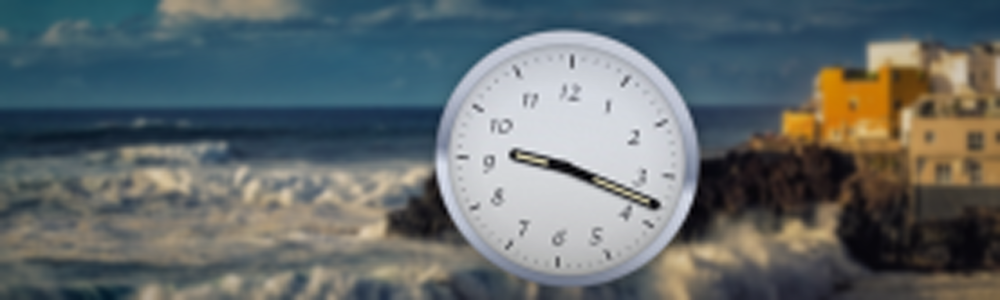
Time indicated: 9:18
